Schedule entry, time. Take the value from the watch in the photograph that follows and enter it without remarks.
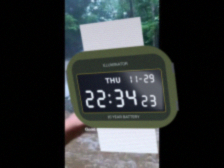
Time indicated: 22:34:23
